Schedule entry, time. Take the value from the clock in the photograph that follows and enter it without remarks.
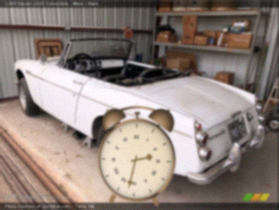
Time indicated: 2:32
